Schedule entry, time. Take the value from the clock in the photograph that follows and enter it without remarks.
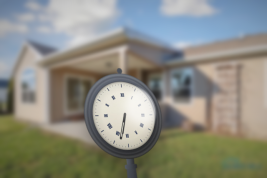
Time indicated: 6:33
